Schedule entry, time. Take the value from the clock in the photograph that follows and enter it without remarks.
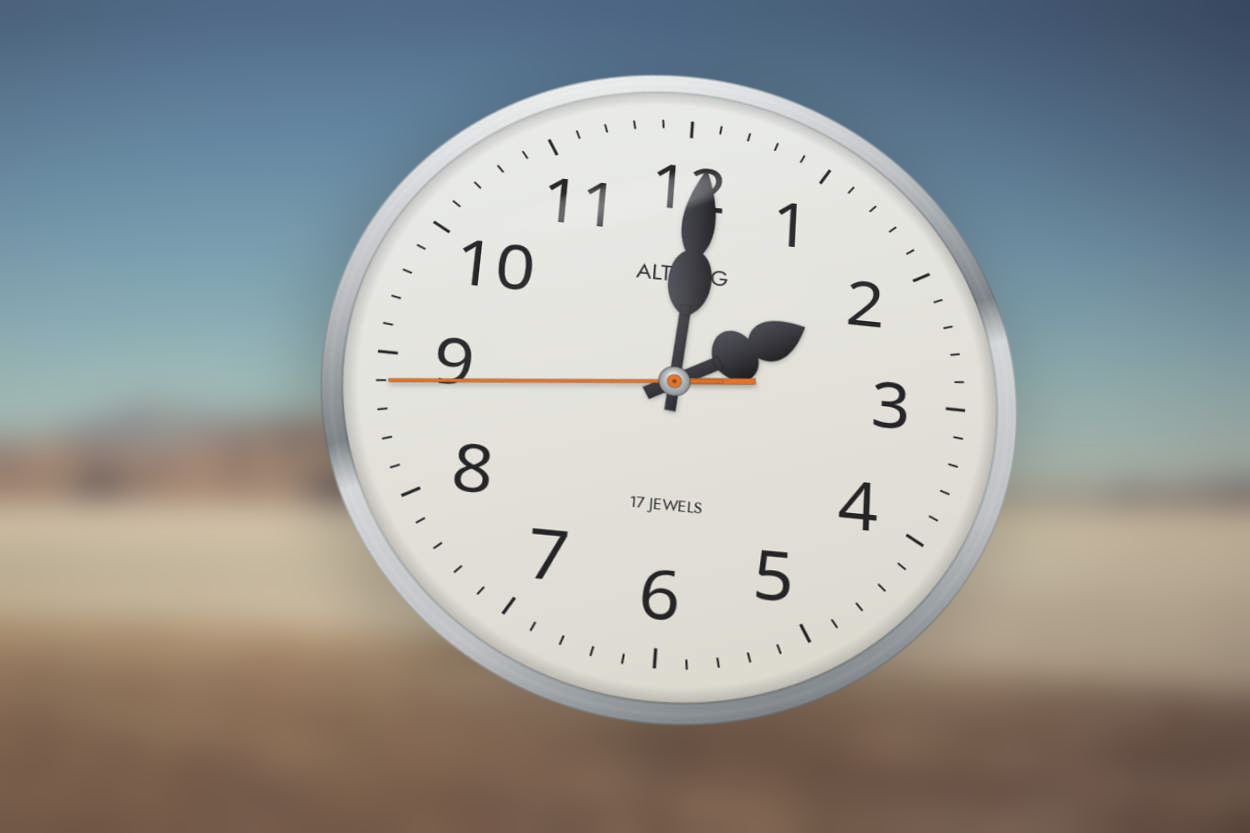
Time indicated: 2:00:44
